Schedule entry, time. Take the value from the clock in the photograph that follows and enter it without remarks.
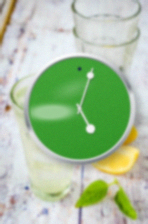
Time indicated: 5:03
